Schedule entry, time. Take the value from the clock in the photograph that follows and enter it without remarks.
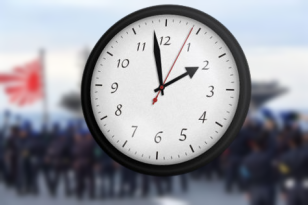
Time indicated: 1:58:04
